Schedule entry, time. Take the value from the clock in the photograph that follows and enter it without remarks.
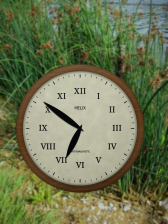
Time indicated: 6:51
